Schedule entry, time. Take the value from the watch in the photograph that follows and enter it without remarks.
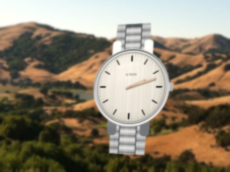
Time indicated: 2:12
